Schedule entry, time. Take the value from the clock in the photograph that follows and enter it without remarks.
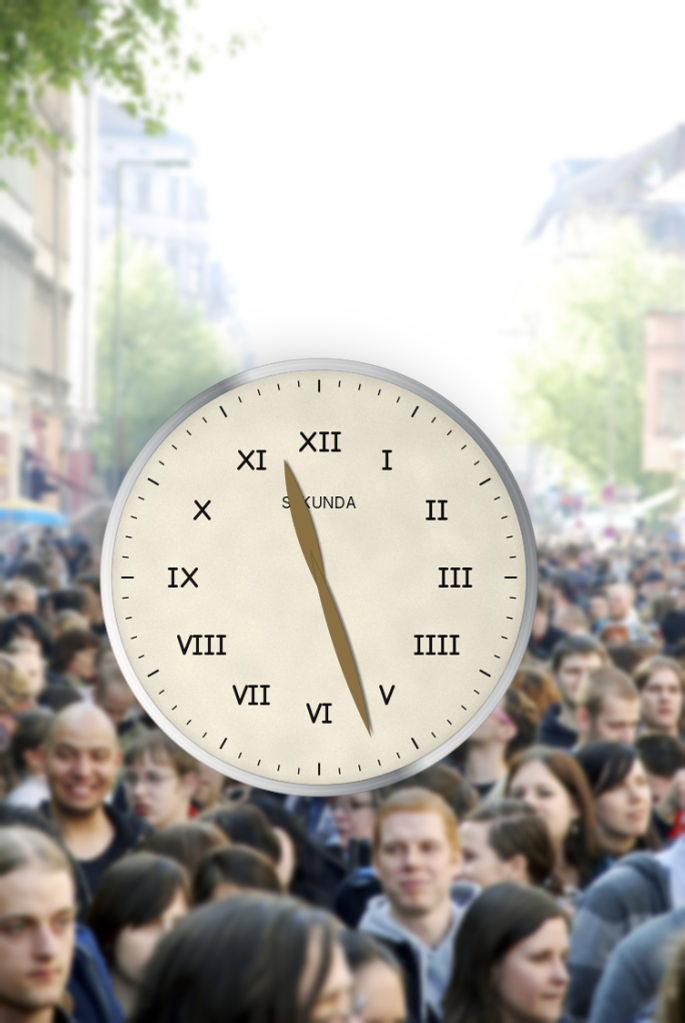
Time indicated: 11:27
